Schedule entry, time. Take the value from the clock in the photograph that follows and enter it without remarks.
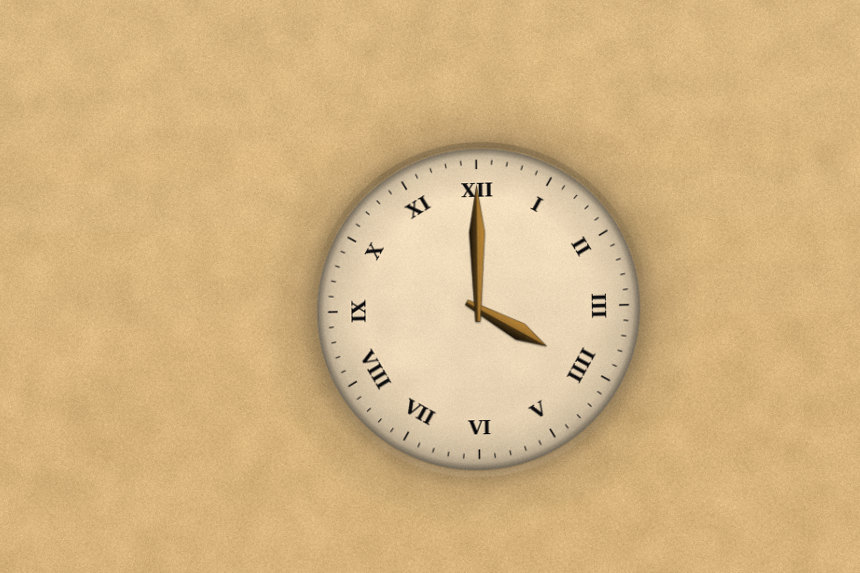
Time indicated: 4:00
